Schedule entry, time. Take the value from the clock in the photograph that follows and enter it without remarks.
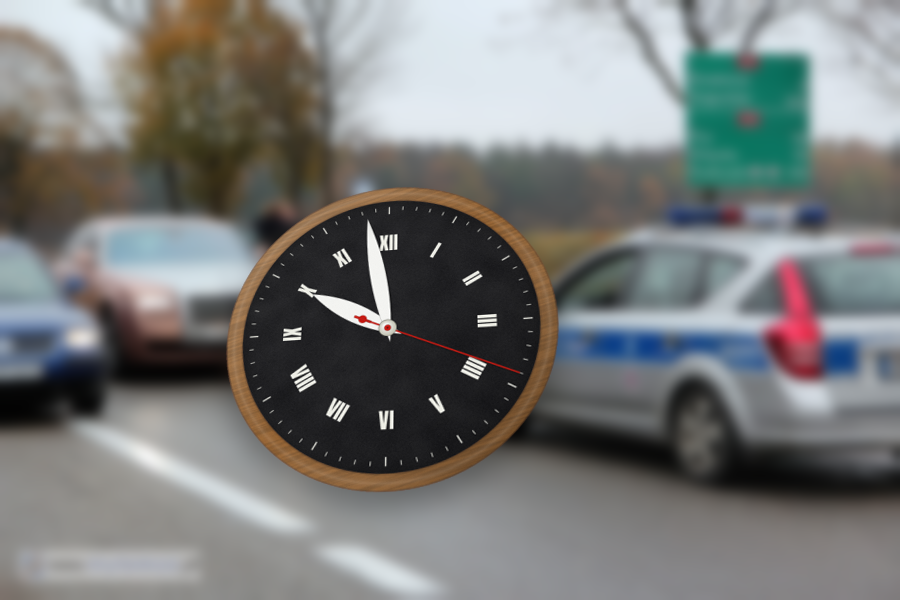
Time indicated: 9:58:19
